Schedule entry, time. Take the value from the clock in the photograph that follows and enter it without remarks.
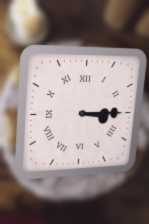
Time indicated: 3:15
